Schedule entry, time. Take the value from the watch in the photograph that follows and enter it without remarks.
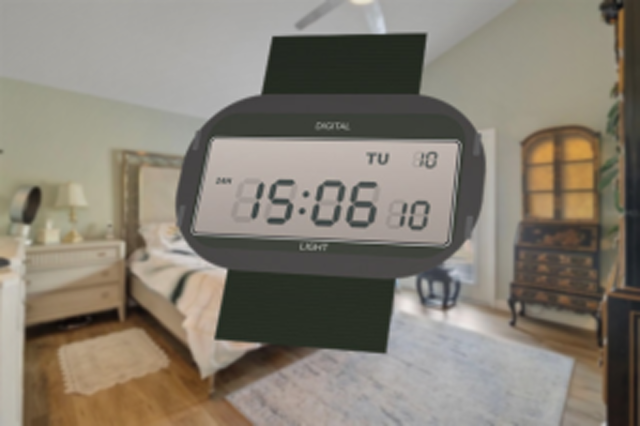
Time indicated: 15:06:10
